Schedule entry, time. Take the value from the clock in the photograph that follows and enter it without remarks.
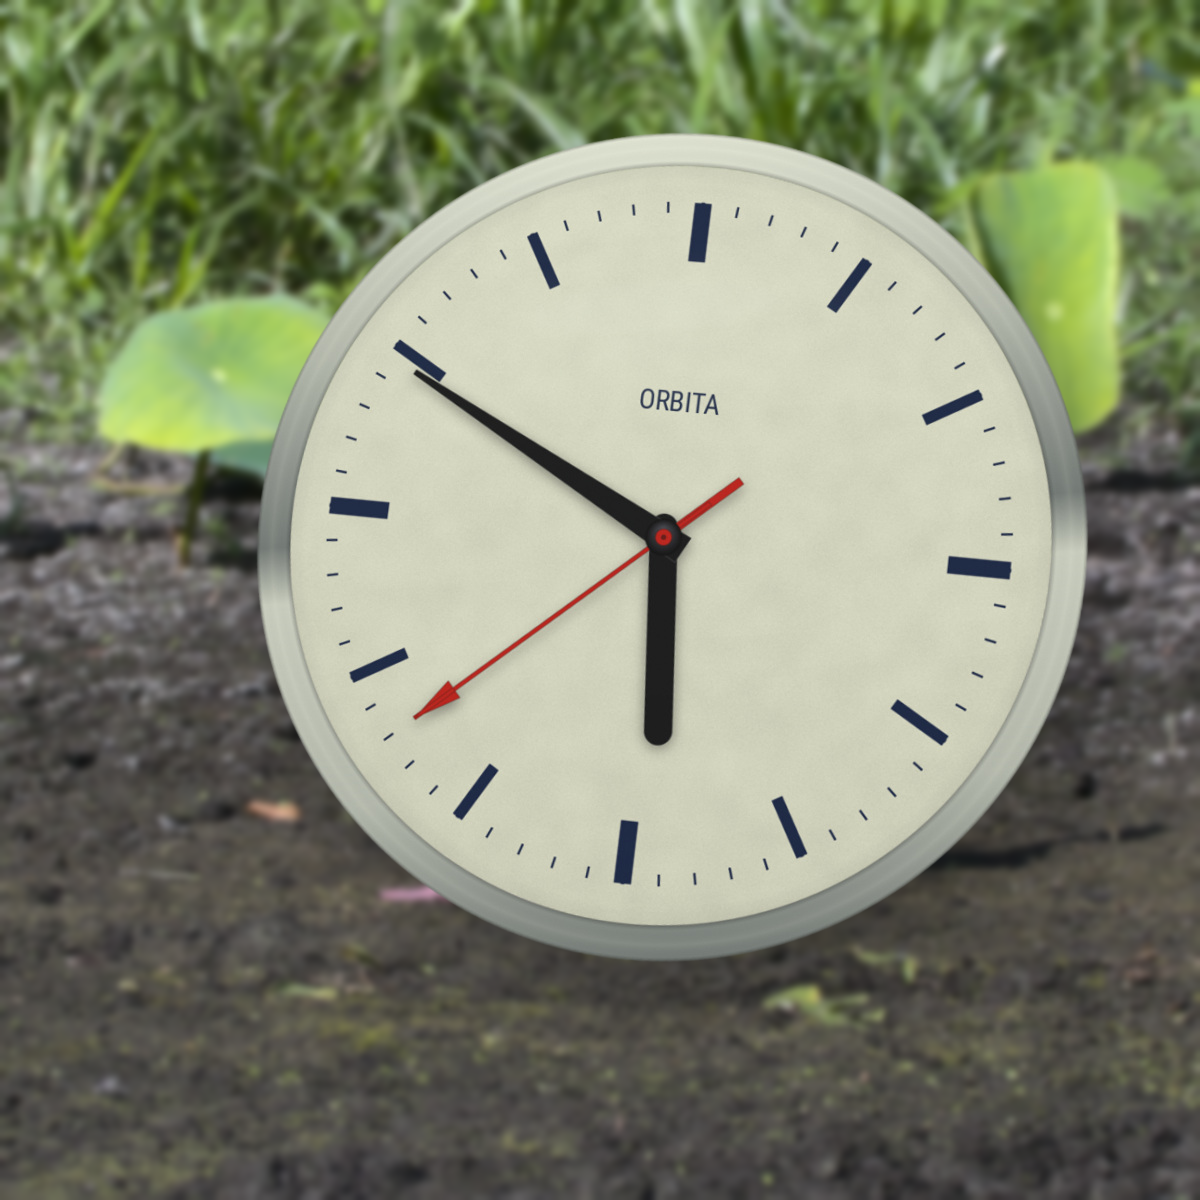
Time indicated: 5:49:38
